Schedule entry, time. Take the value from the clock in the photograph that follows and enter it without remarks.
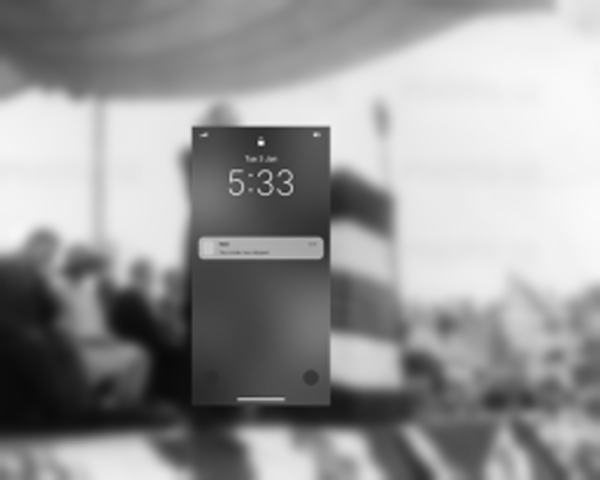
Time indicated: 5:33
